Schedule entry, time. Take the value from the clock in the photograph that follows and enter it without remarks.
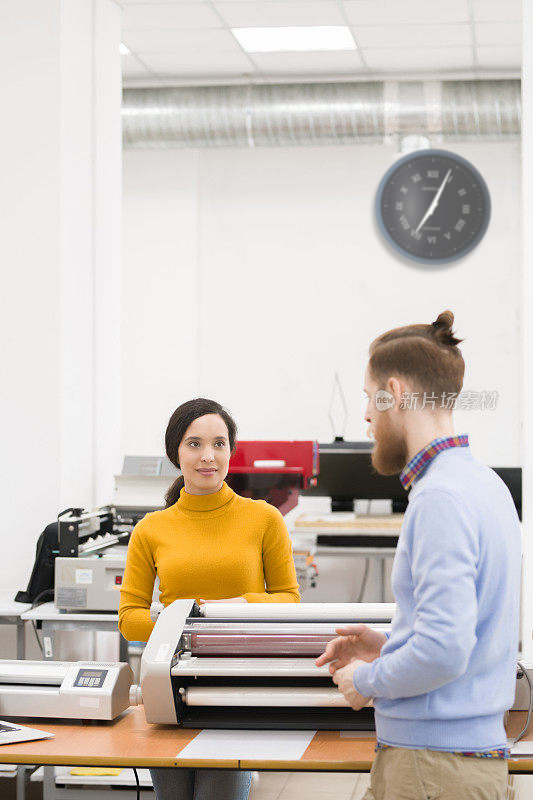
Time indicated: 7:04
